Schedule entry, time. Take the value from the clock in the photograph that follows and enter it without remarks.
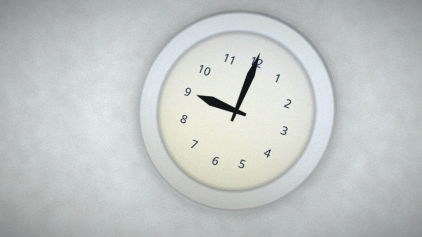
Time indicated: 9:00
